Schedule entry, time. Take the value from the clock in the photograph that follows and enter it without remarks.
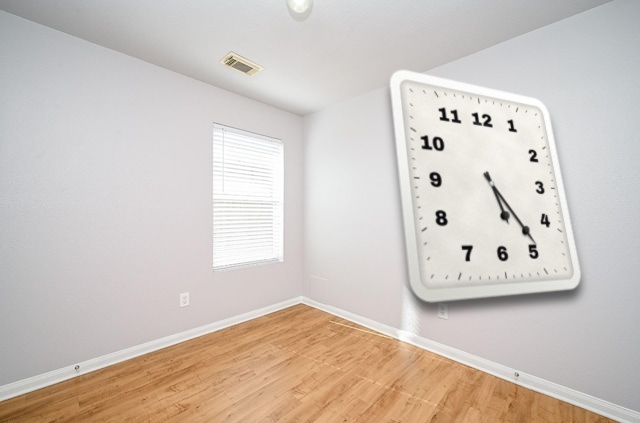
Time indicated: 5:24
